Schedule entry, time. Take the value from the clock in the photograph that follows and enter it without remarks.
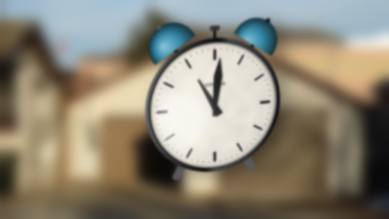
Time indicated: 11:01
